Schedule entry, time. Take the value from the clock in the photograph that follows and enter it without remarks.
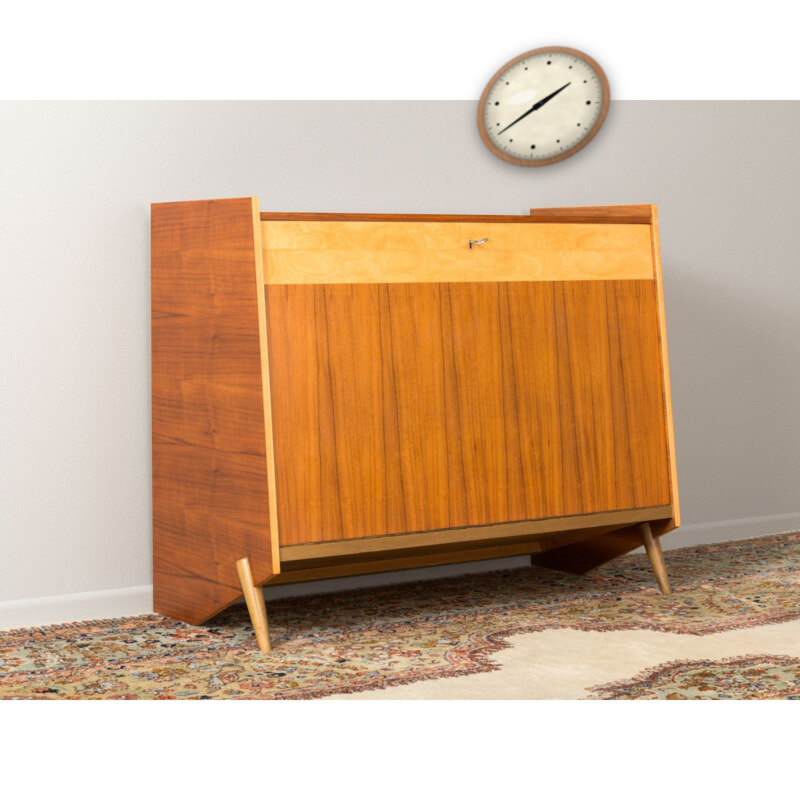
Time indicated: 1:38
